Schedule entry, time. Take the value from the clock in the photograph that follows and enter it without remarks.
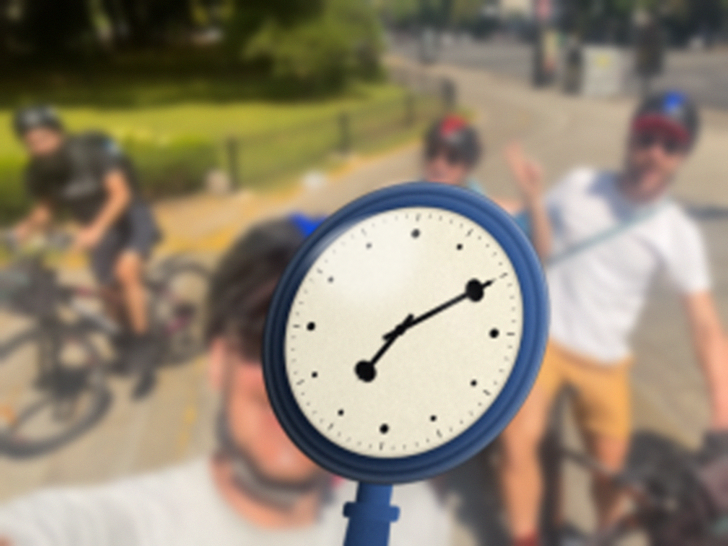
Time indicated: 7:10
